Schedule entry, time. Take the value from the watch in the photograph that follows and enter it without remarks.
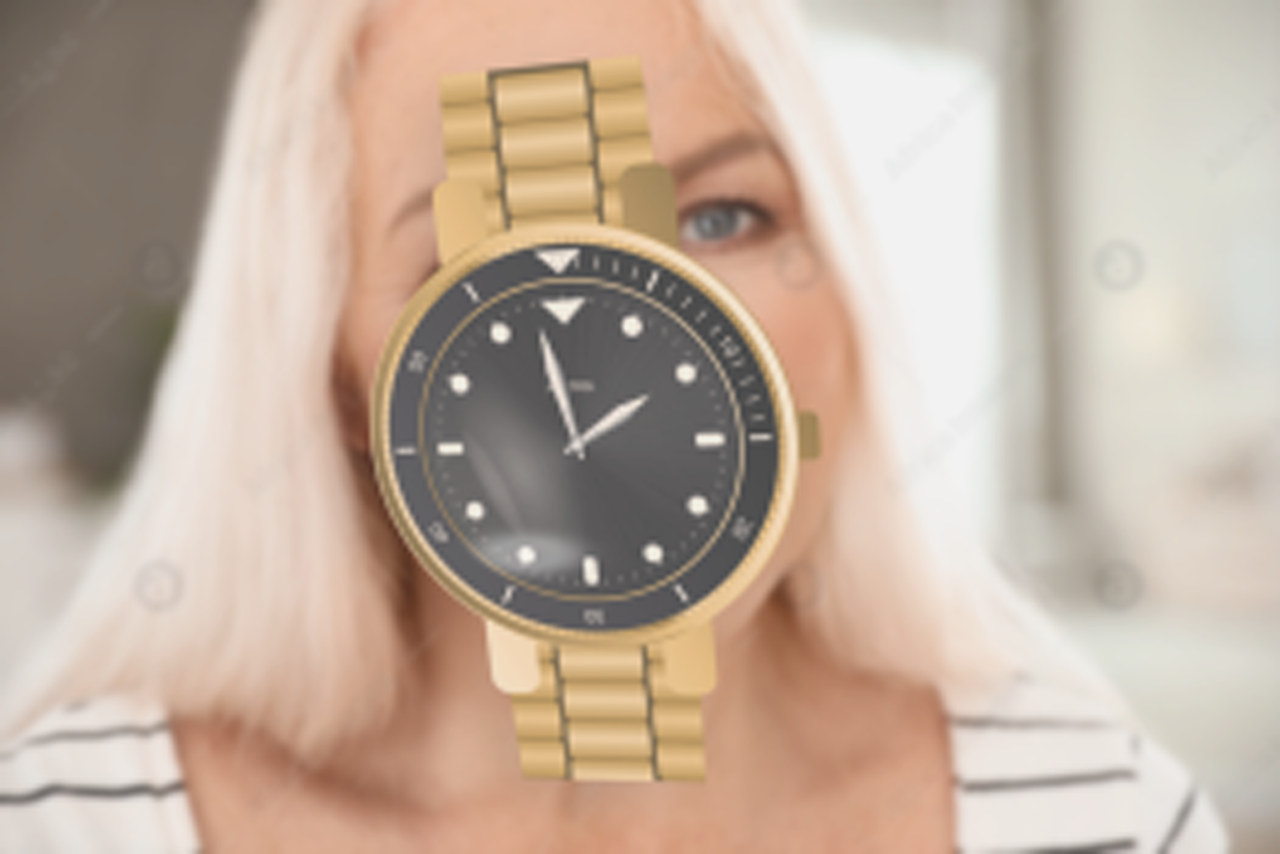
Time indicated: 1:58
